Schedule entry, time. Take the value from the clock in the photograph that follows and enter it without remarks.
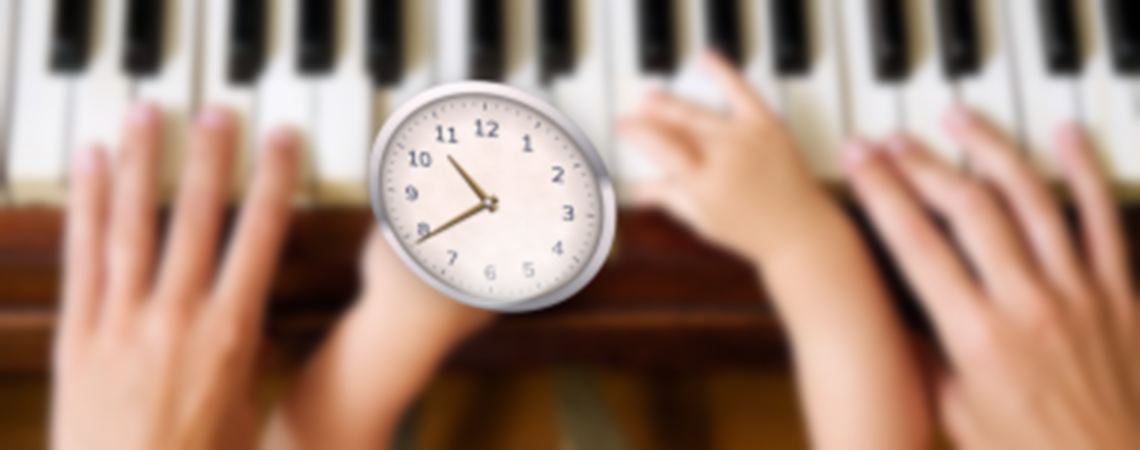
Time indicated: 10:39
